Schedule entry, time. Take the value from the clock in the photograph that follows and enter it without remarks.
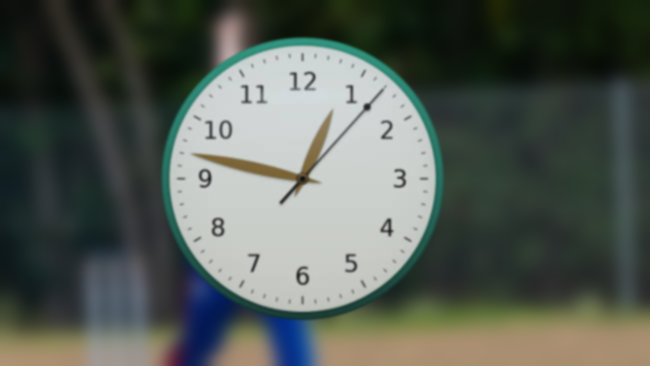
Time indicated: 12:47:07
